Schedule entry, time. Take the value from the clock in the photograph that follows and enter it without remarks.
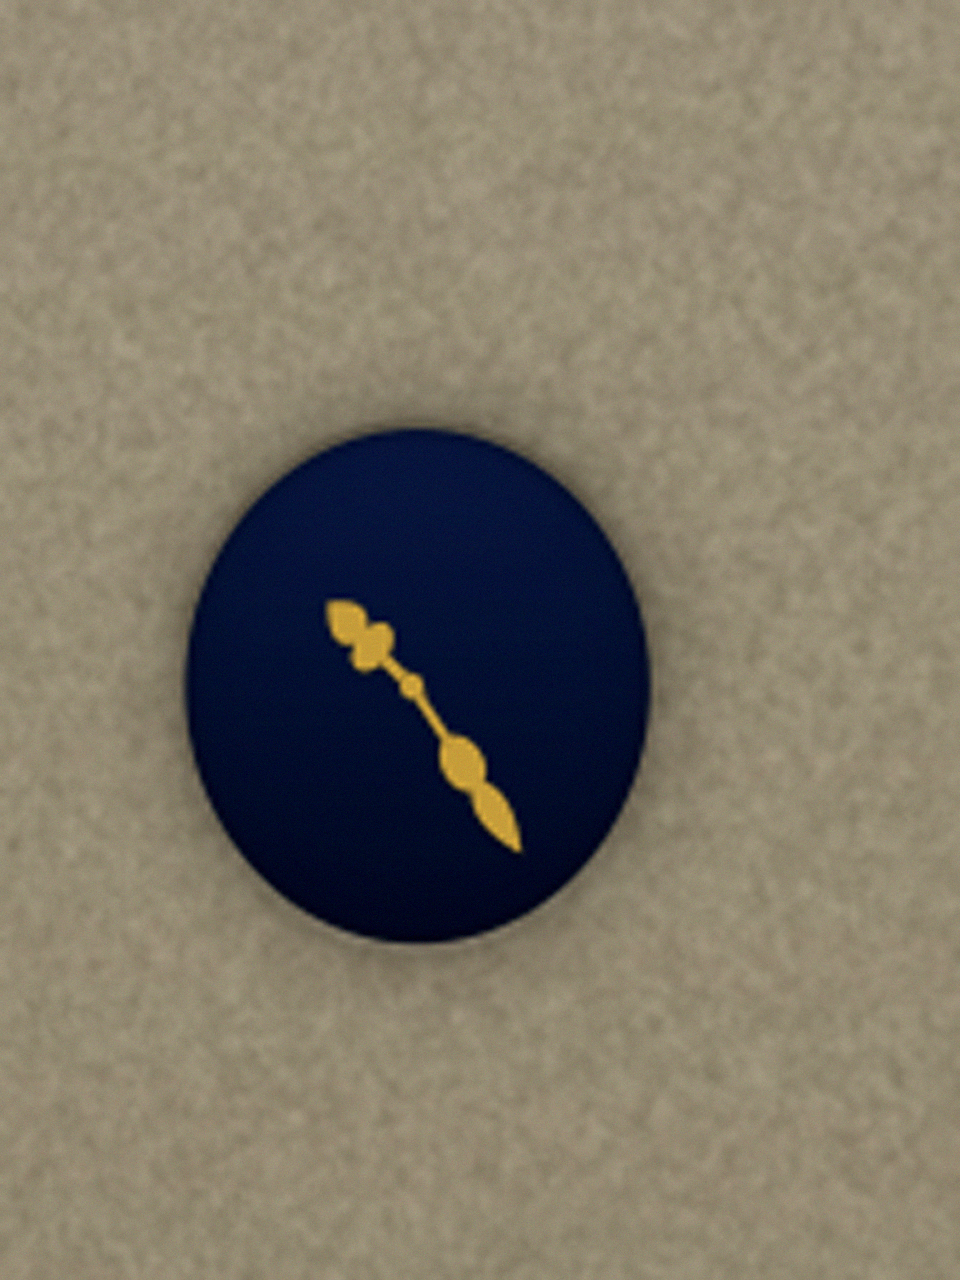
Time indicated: 10:24
